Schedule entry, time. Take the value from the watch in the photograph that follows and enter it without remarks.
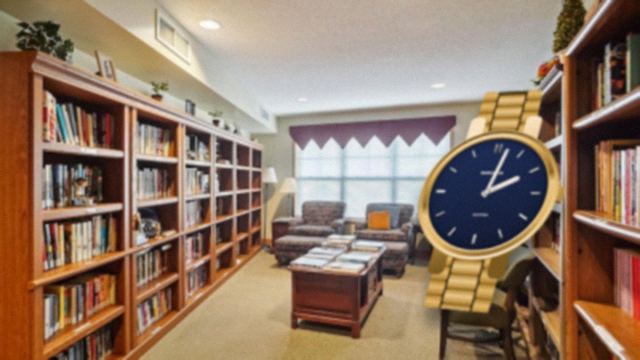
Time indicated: 2:02
